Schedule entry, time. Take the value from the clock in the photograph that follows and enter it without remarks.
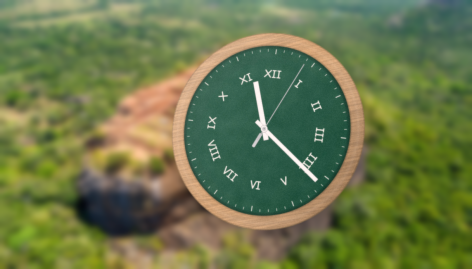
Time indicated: 11:21:04
